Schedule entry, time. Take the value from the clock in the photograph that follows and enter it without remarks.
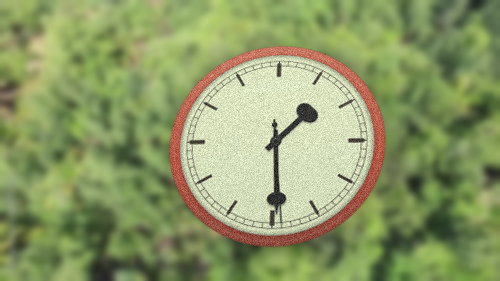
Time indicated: 1:29:29
